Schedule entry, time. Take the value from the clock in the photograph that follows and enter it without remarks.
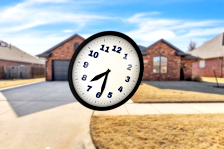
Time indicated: 7:29
